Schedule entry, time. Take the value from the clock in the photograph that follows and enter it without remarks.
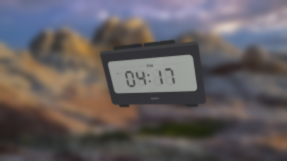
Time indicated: 4:17
